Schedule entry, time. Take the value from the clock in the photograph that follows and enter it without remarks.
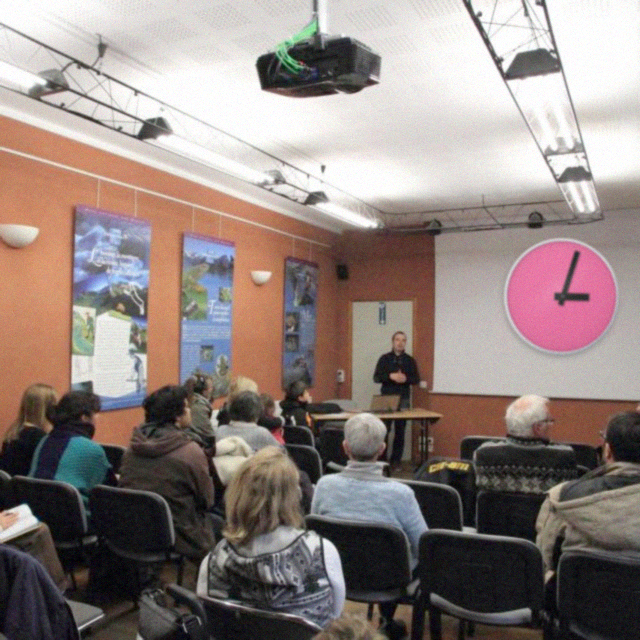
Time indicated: 3:03
